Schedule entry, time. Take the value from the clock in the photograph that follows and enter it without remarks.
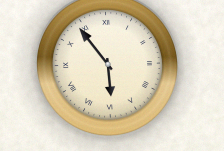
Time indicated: 5:54
